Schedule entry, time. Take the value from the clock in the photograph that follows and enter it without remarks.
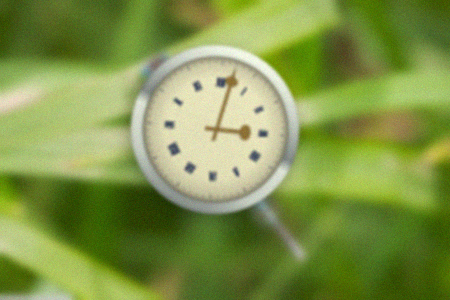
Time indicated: 3:02
